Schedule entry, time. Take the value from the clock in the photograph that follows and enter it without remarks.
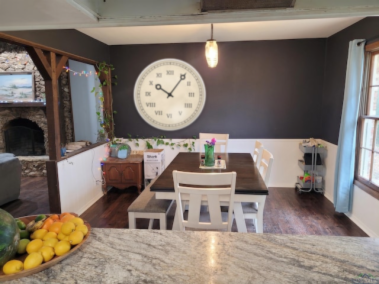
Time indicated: 10:06
